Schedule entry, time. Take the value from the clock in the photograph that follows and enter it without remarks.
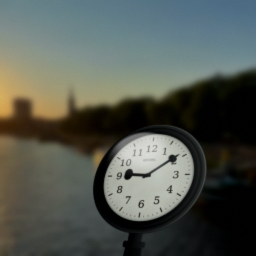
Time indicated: 9:09
